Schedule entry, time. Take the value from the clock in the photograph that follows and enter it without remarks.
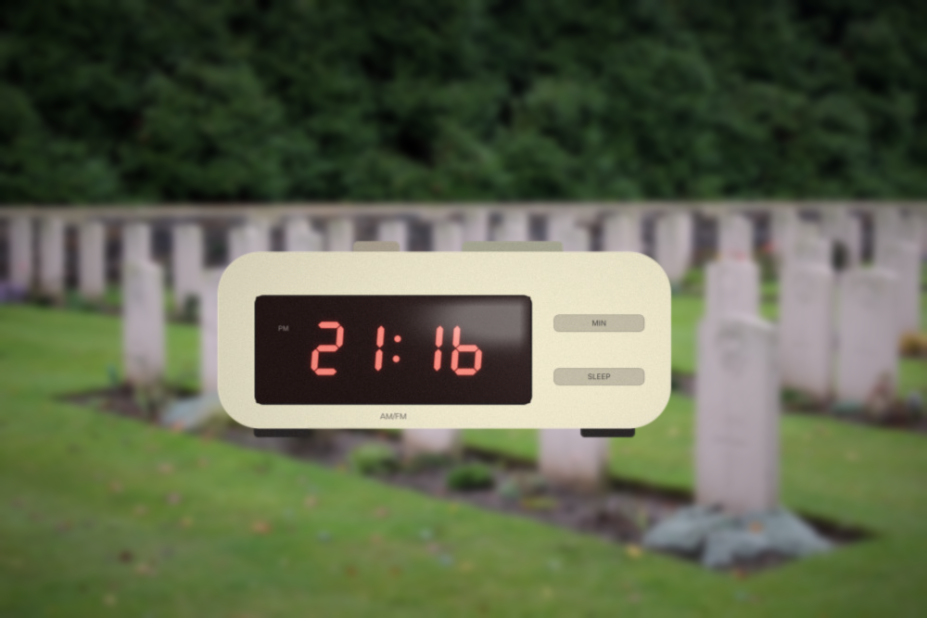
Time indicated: 21:16
